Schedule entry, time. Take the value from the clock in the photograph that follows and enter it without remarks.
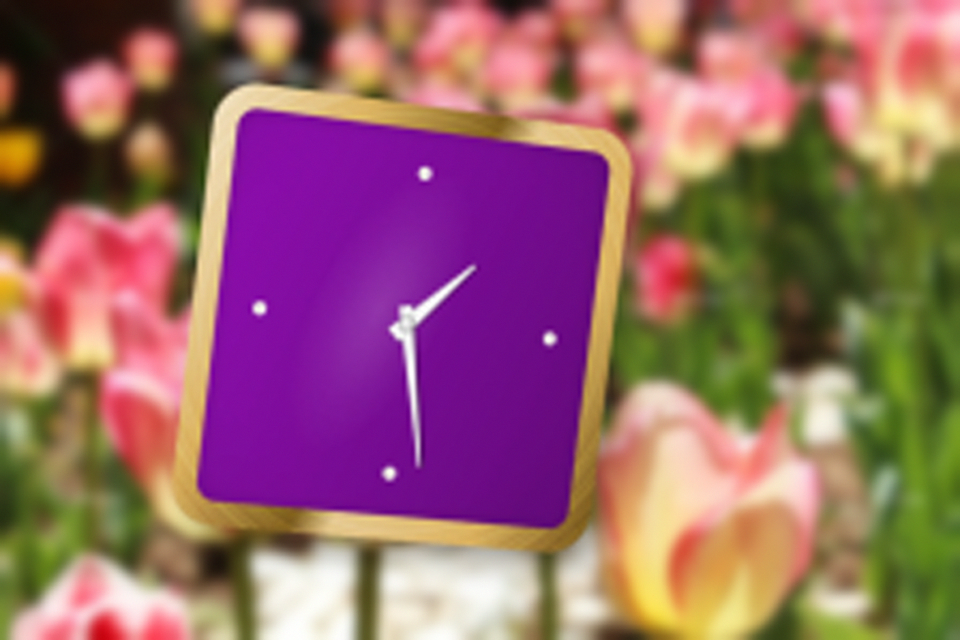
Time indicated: 1:28
